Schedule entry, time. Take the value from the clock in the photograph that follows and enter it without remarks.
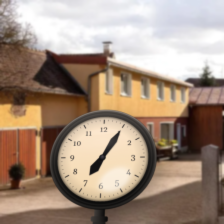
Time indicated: 7:05
